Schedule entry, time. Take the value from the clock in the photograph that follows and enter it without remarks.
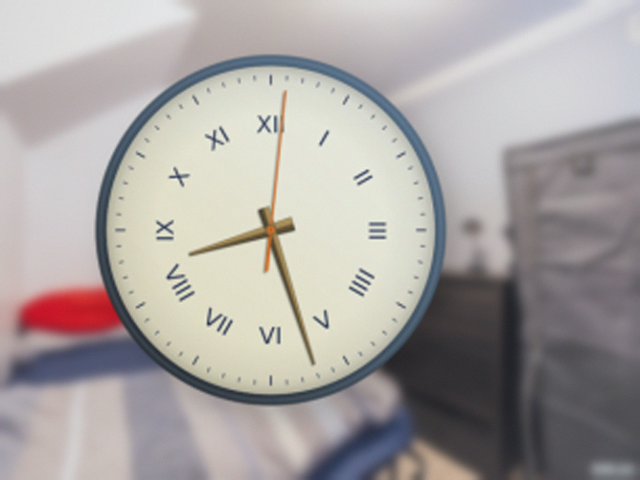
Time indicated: 8:27:01
